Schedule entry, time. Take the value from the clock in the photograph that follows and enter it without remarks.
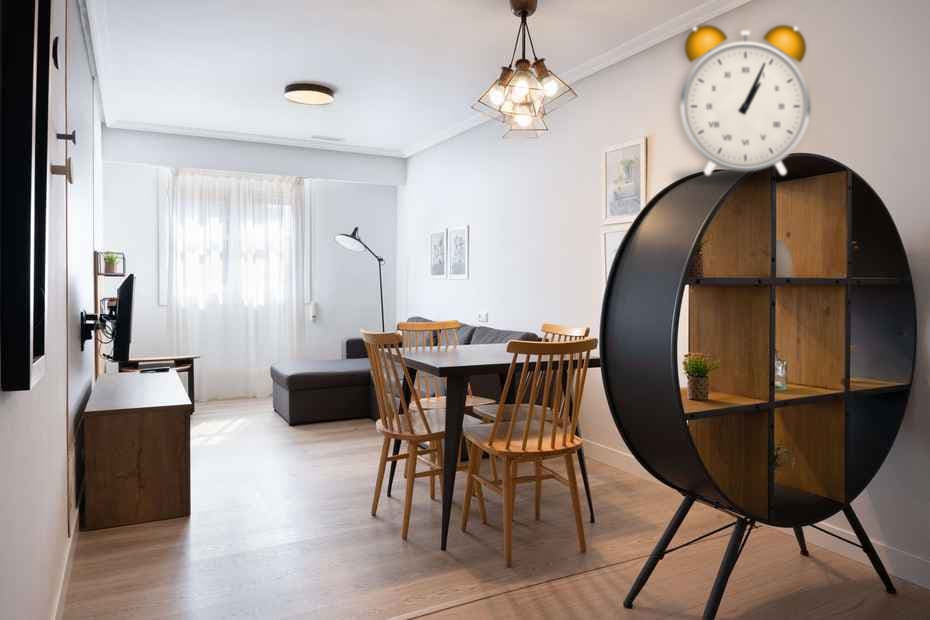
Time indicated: 1:04
